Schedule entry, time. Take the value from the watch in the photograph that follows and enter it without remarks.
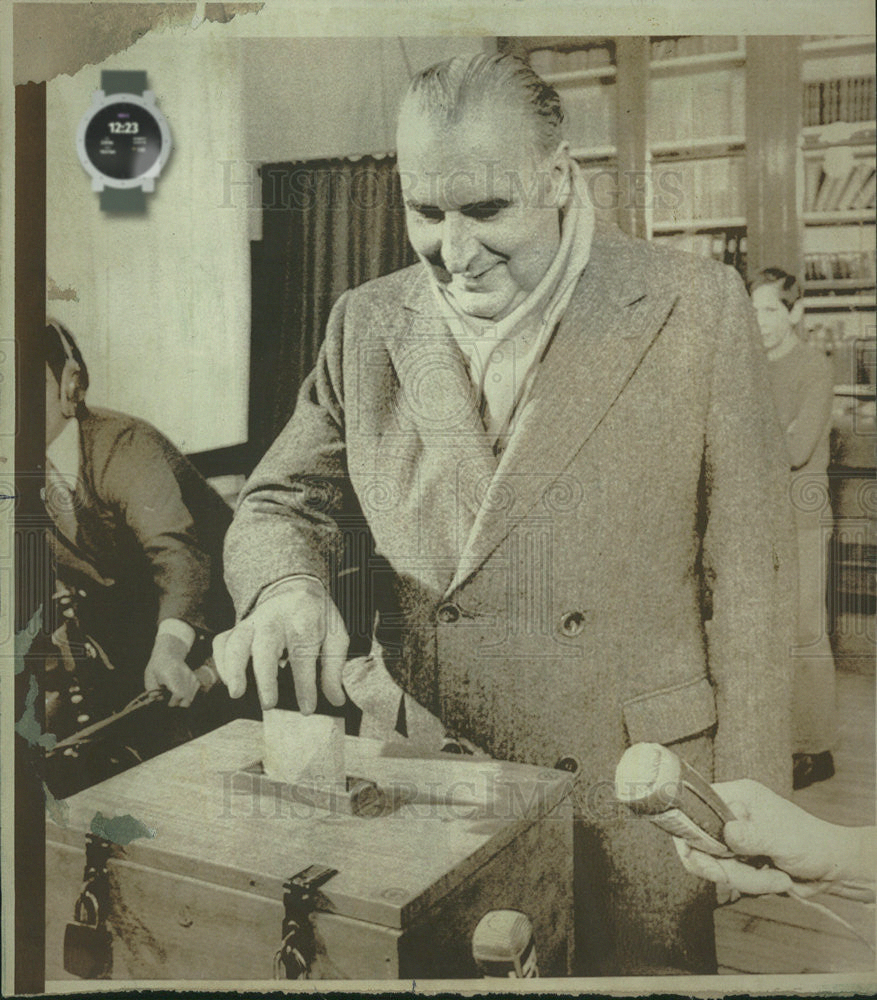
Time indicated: 12:23
